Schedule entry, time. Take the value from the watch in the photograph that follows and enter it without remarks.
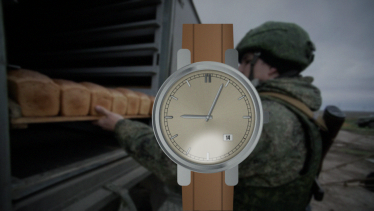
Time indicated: 9:04
